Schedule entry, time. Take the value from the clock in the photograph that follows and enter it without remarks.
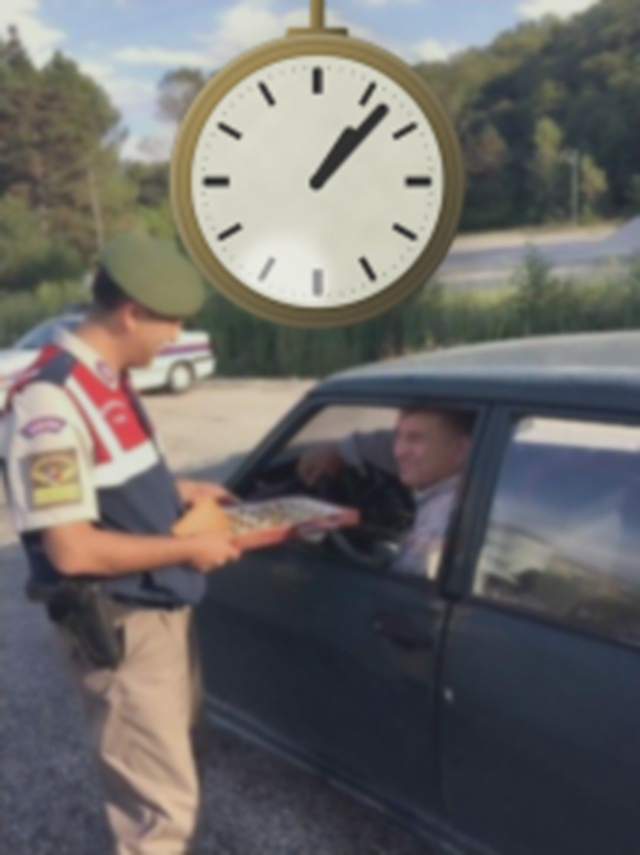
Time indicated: 1:07
